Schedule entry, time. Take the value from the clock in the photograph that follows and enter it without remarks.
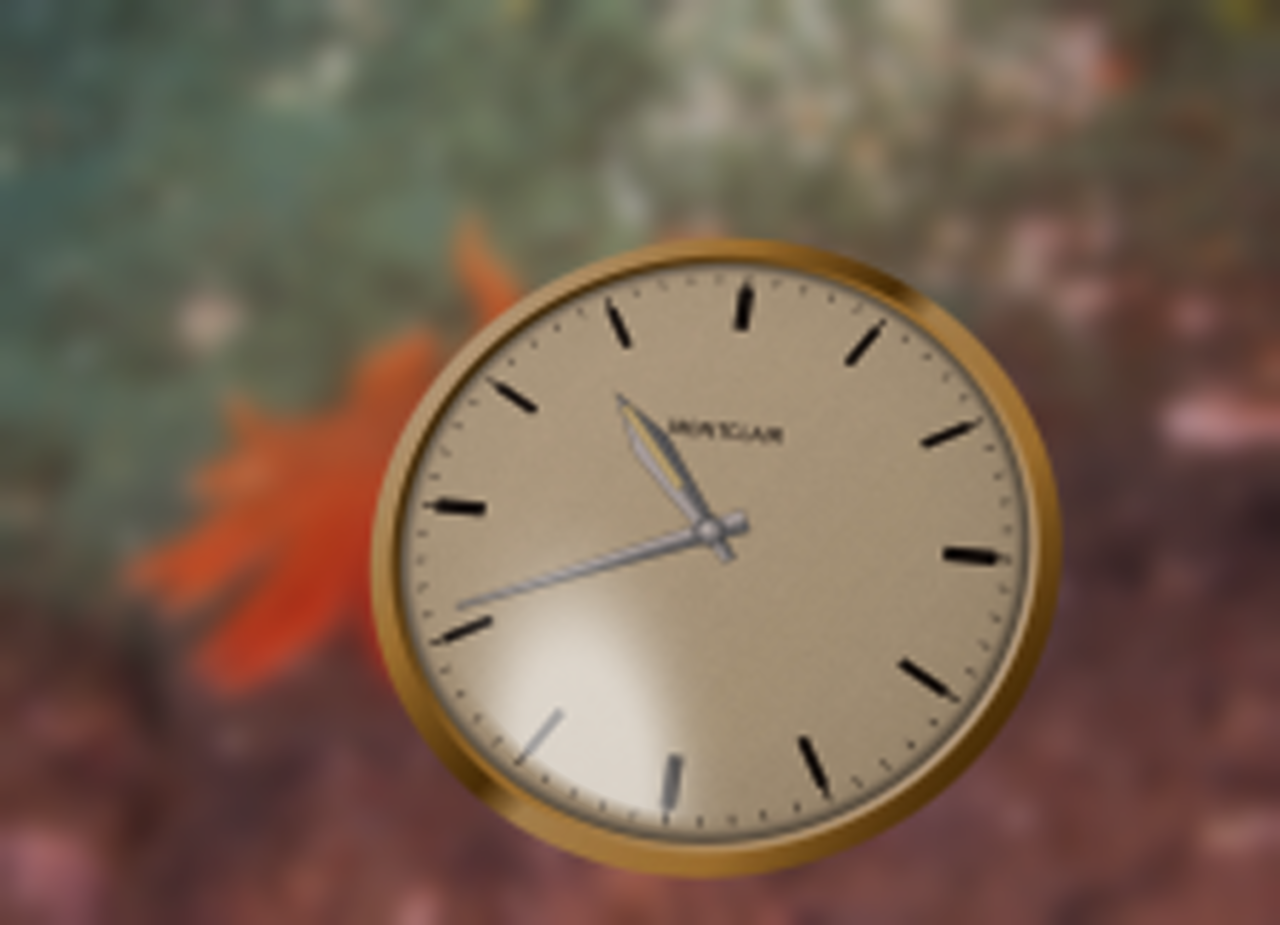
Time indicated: 10:41
